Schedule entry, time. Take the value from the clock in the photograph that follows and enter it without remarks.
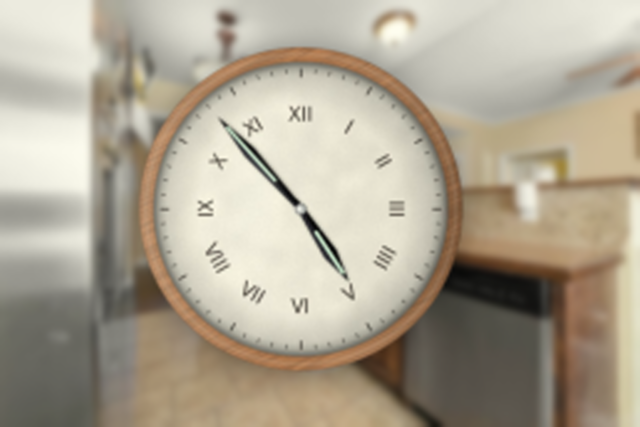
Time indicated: 4:53
